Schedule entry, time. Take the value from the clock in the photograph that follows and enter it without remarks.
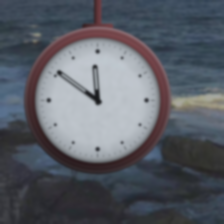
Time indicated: 11:51
